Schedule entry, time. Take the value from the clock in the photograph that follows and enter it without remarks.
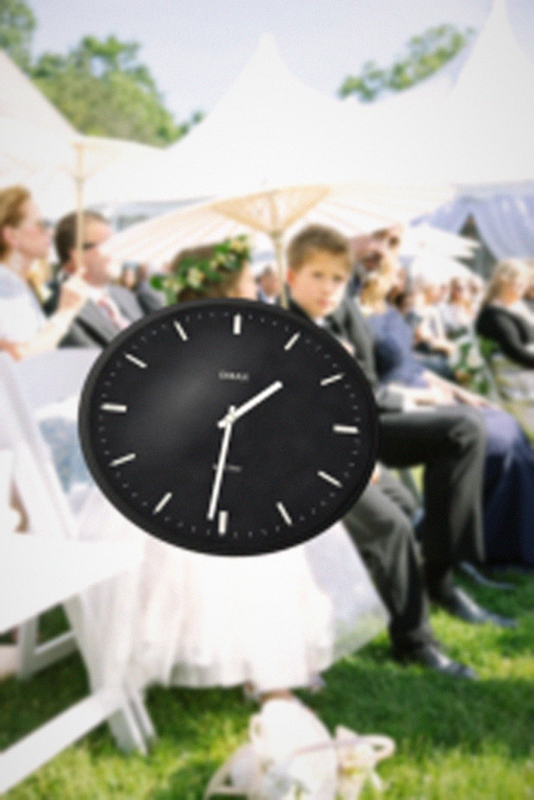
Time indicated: 1:31
